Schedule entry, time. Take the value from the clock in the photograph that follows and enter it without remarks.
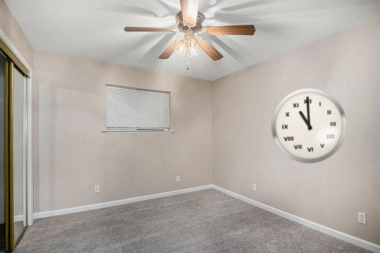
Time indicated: 11:00
